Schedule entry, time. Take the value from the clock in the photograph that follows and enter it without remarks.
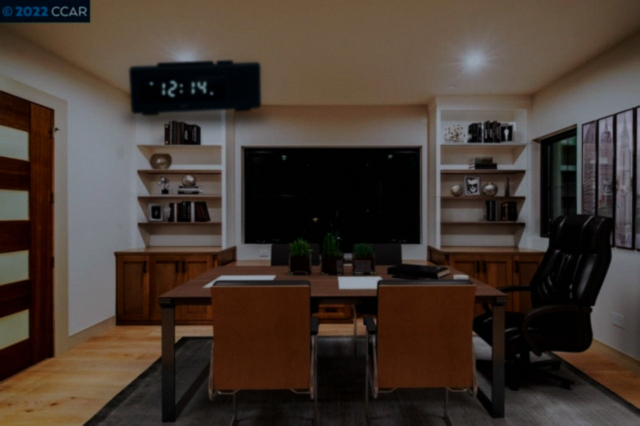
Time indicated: 12:14
